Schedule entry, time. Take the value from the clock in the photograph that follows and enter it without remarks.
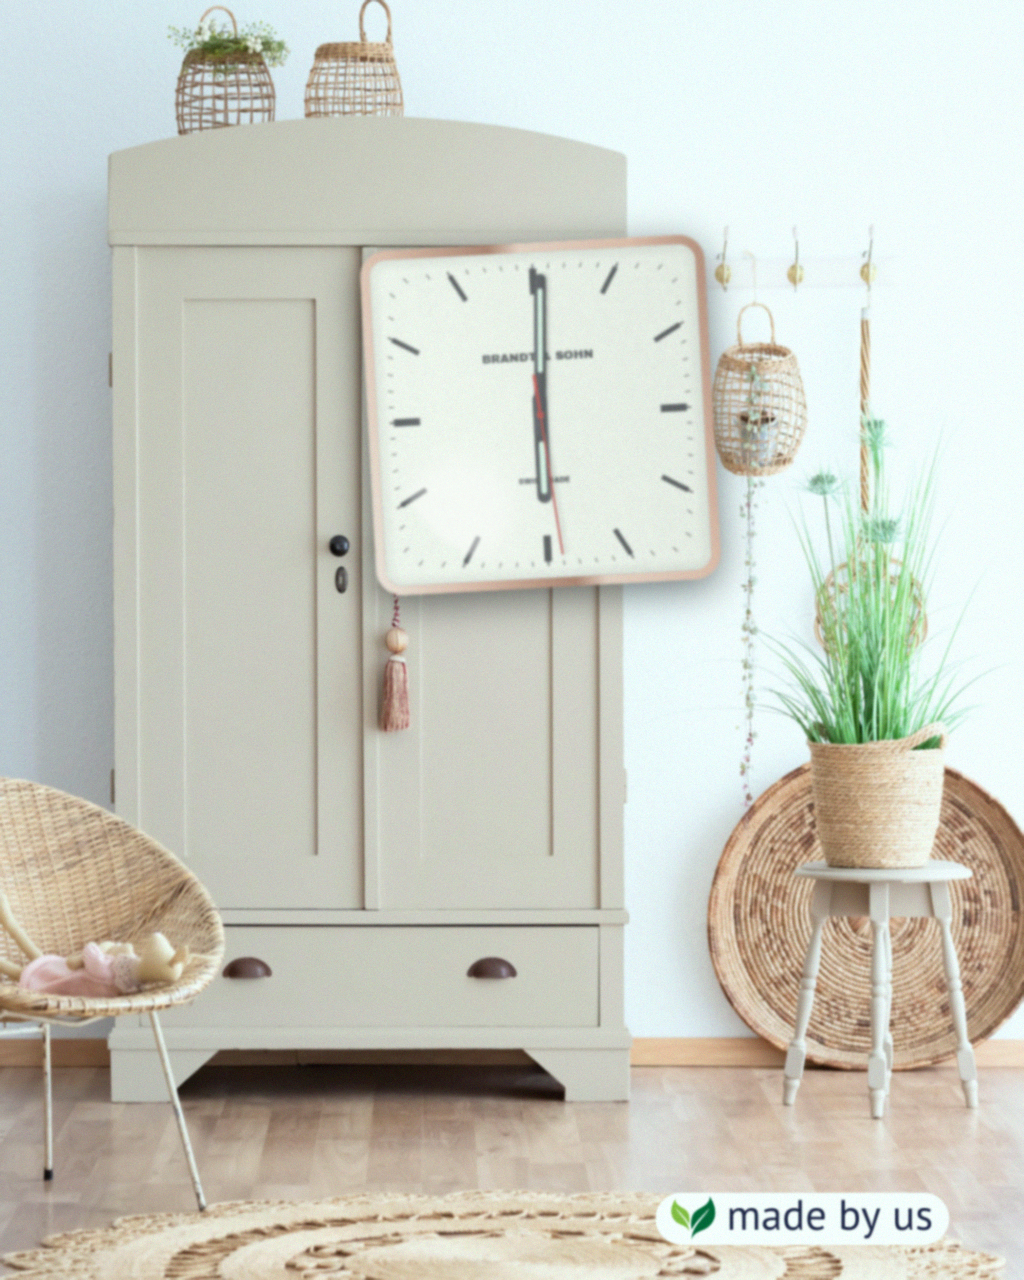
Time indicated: 6:00:29
